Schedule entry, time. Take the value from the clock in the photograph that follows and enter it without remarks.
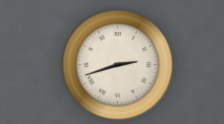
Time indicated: 2:42
